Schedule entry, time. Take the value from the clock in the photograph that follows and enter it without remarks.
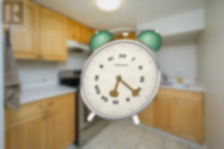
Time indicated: 6:21
